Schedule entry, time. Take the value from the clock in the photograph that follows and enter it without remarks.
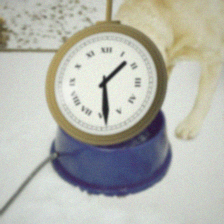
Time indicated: 1:29
